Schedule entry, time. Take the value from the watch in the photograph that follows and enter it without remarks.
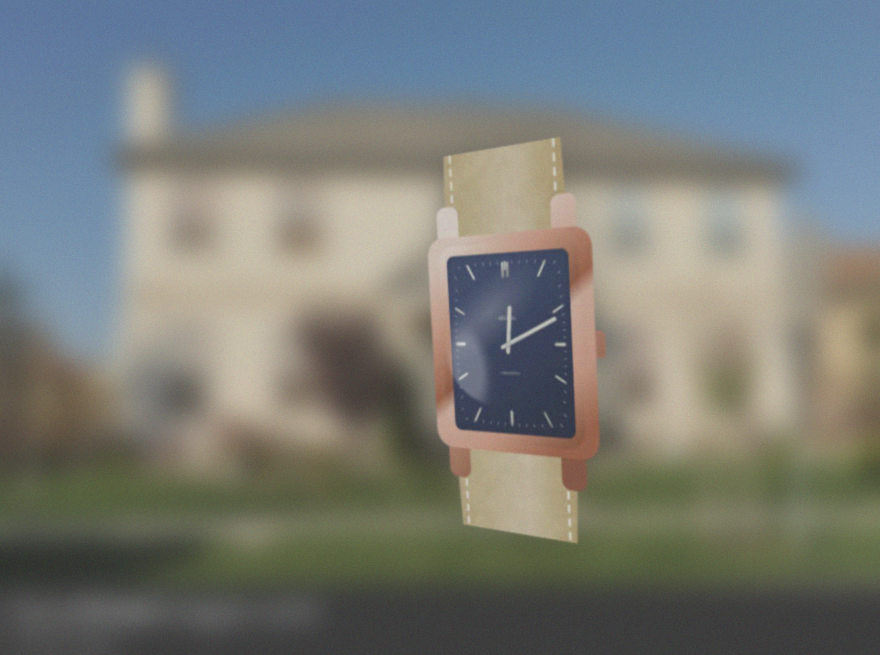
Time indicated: 12:11
